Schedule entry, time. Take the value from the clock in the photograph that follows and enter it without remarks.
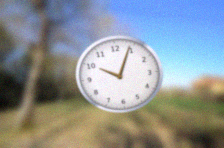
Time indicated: 10:04
